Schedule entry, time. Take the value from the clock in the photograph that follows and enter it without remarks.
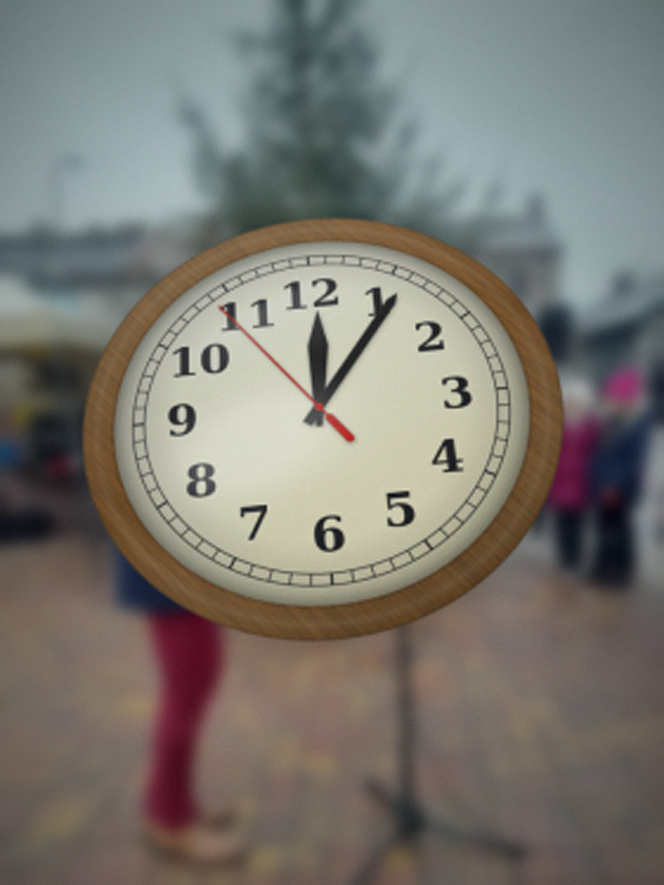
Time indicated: 12:05:54
